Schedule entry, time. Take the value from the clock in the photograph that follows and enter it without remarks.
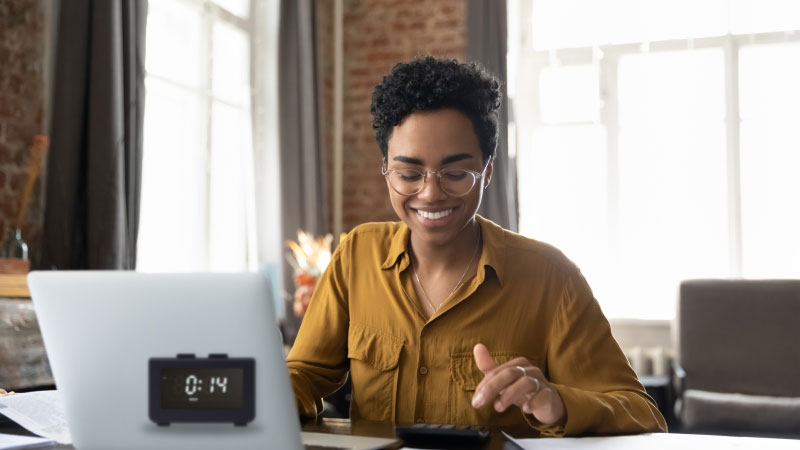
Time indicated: 0:14
